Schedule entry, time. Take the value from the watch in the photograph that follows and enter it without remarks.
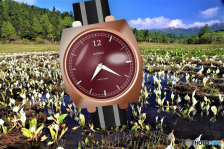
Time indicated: 7:21
